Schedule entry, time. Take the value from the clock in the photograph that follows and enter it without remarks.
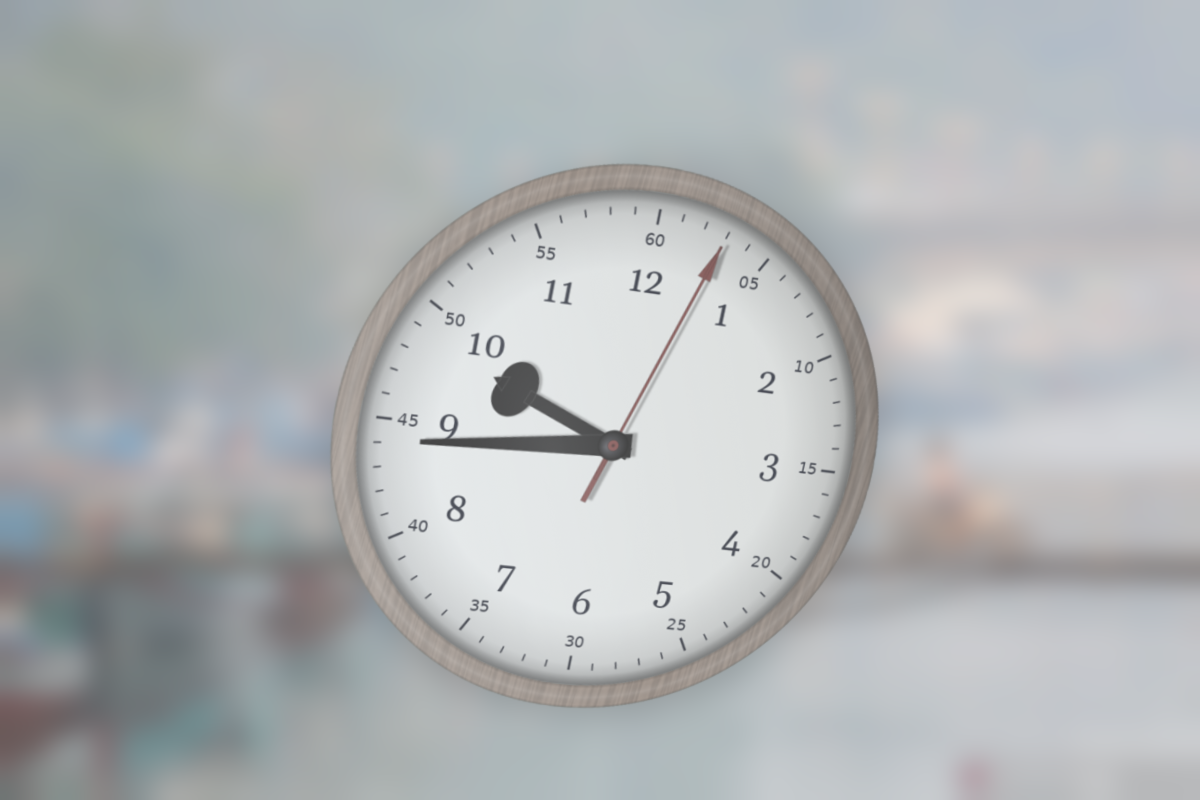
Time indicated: 9:44:03
